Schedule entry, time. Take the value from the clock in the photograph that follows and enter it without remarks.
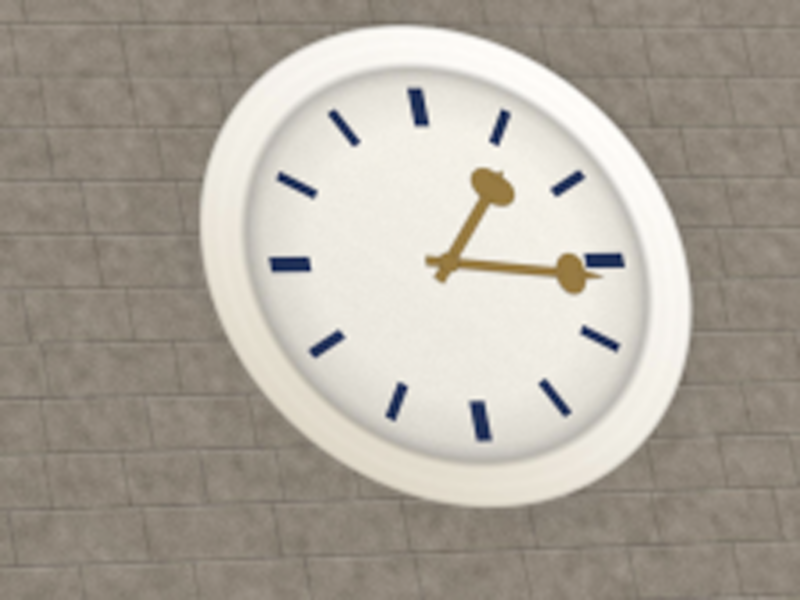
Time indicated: 1:16
